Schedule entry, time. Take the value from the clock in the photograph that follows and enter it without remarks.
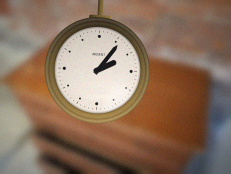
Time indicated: 2:06
